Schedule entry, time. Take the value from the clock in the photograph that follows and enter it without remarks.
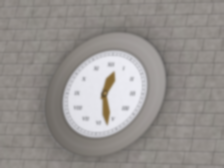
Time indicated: 12:27
